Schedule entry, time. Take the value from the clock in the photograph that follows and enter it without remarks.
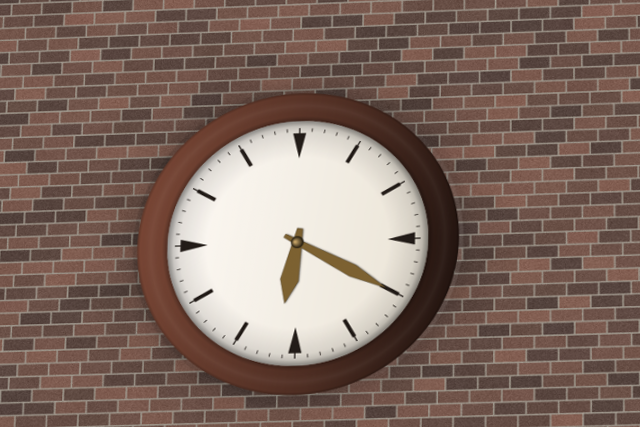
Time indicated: 6:20
